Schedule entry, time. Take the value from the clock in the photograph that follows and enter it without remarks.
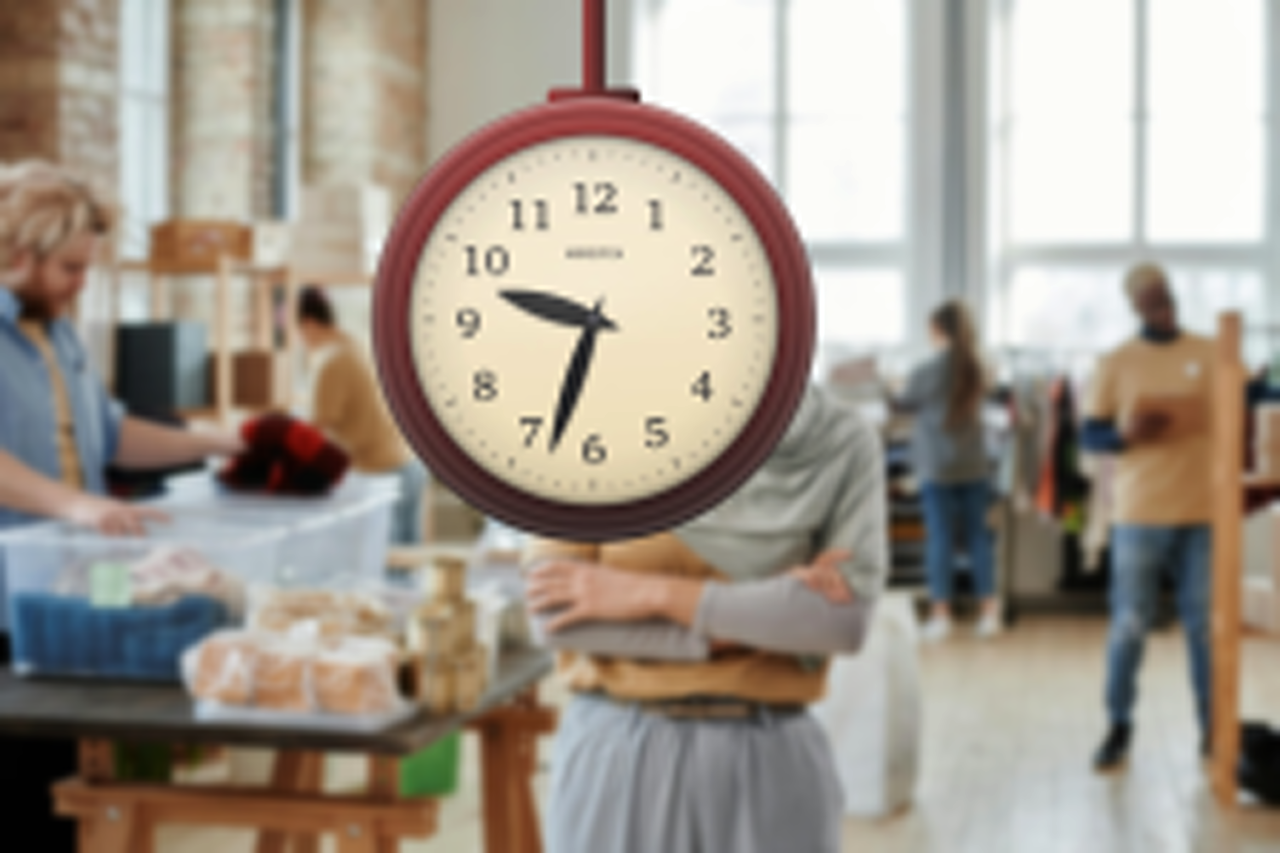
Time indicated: 9:33
